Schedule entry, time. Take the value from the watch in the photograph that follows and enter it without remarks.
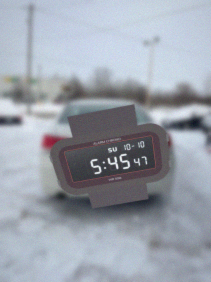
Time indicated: 5:45:47
